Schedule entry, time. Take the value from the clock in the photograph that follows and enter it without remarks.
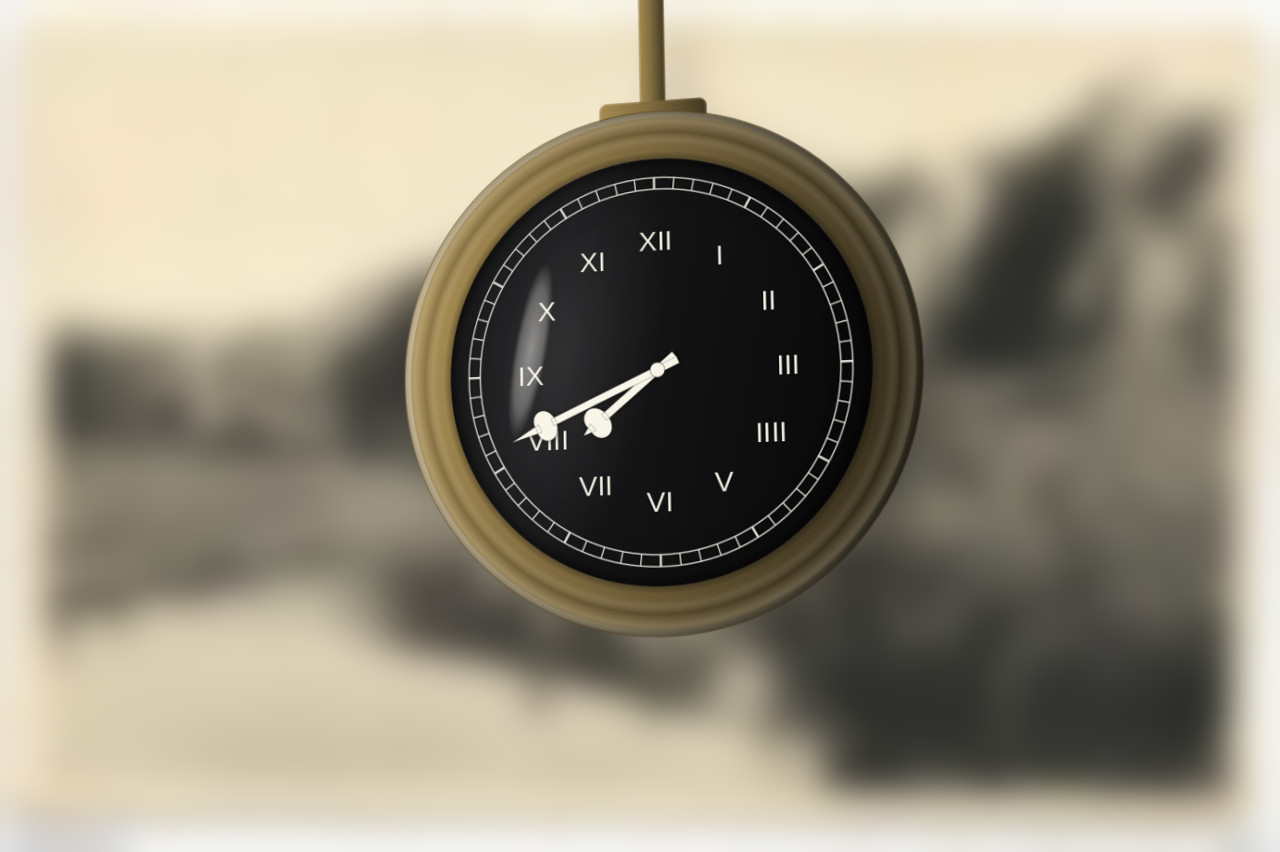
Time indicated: 7:41
